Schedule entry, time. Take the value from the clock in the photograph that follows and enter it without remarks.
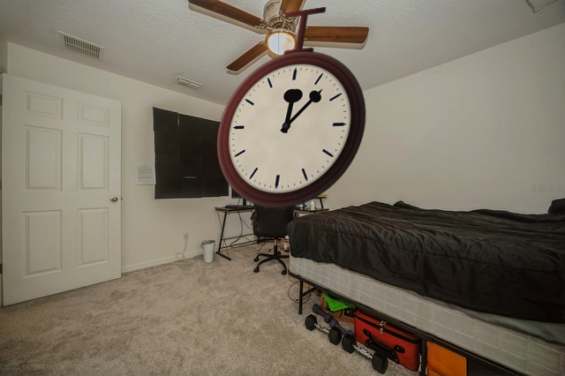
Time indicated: 12:07
